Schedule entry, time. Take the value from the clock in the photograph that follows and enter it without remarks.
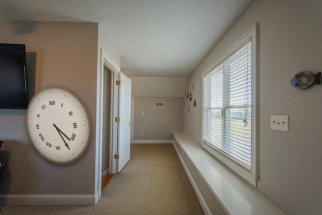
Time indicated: 4:25
